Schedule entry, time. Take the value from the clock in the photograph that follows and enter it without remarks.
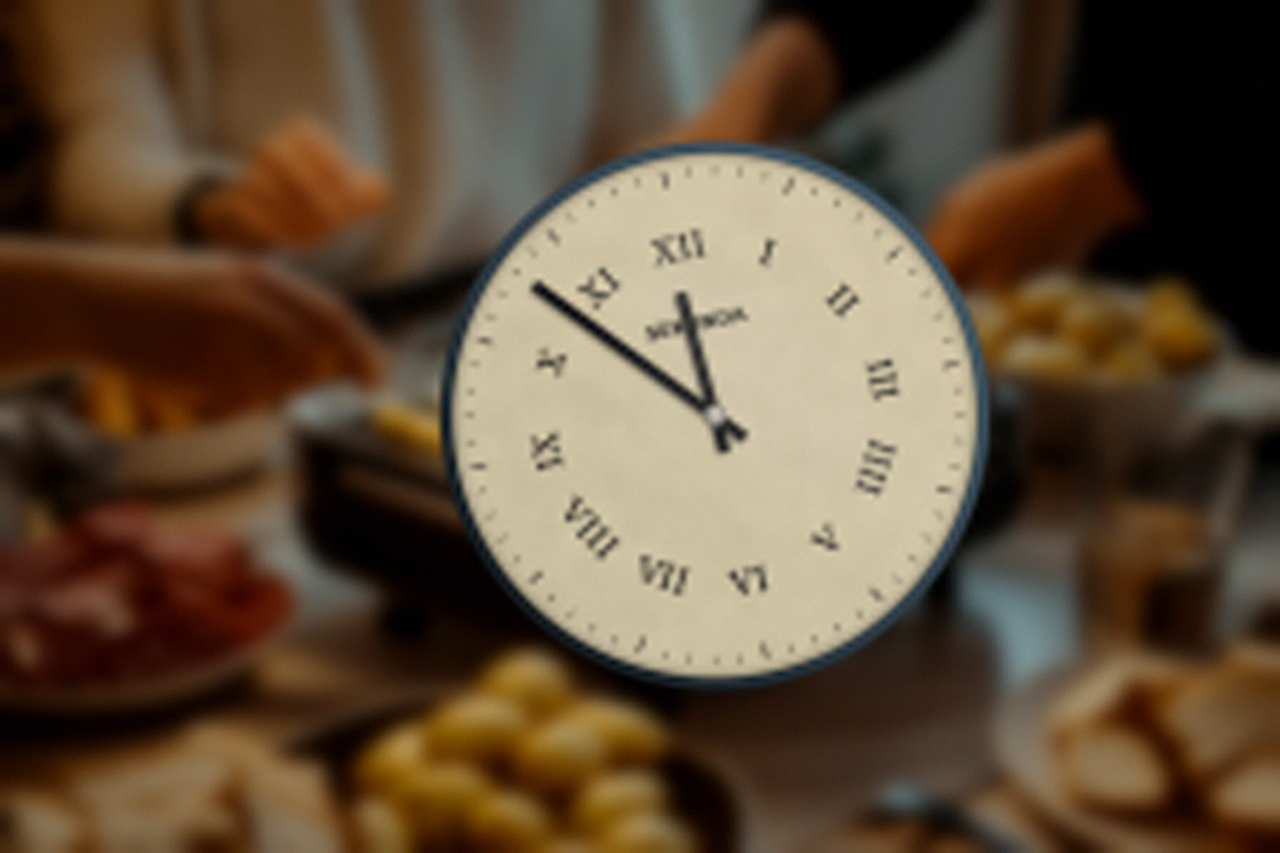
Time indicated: 11:53
